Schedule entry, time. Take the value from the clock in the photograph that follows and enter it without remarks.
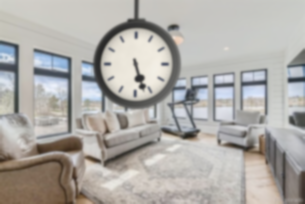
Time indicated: 5:27
